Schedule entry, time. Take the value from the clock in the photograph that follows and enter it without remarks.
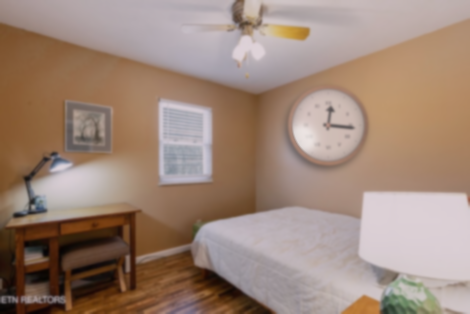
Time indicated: 12:16
